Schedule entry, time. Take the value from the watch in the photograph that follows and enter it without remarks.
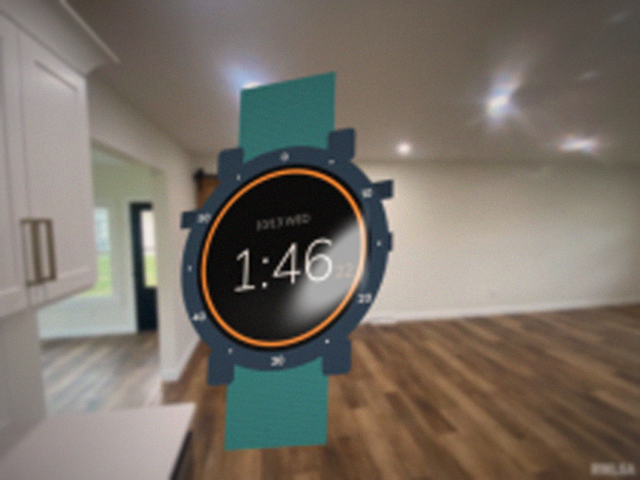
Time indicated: 1:46
